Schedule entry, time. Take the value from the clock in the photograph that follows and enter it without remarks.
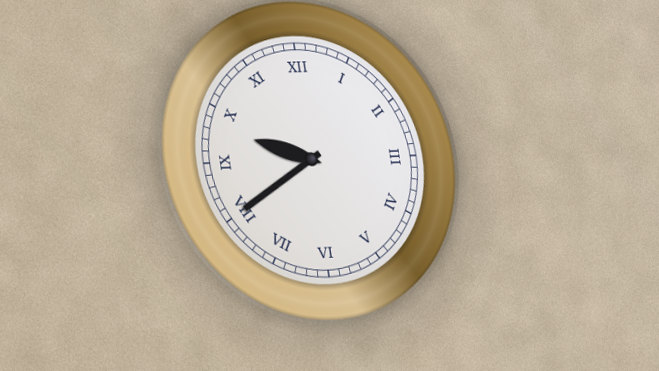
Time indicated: 9:40
